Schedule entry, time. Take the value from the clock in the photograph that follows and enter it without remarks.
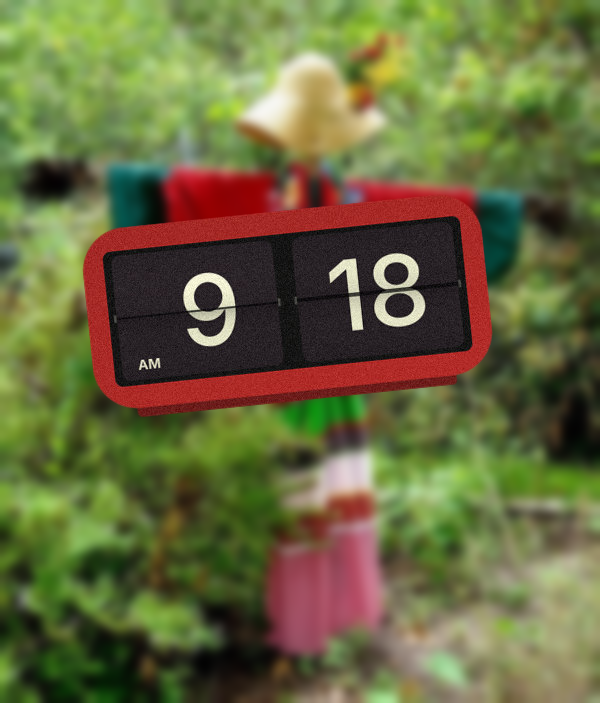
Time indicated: 9:18
